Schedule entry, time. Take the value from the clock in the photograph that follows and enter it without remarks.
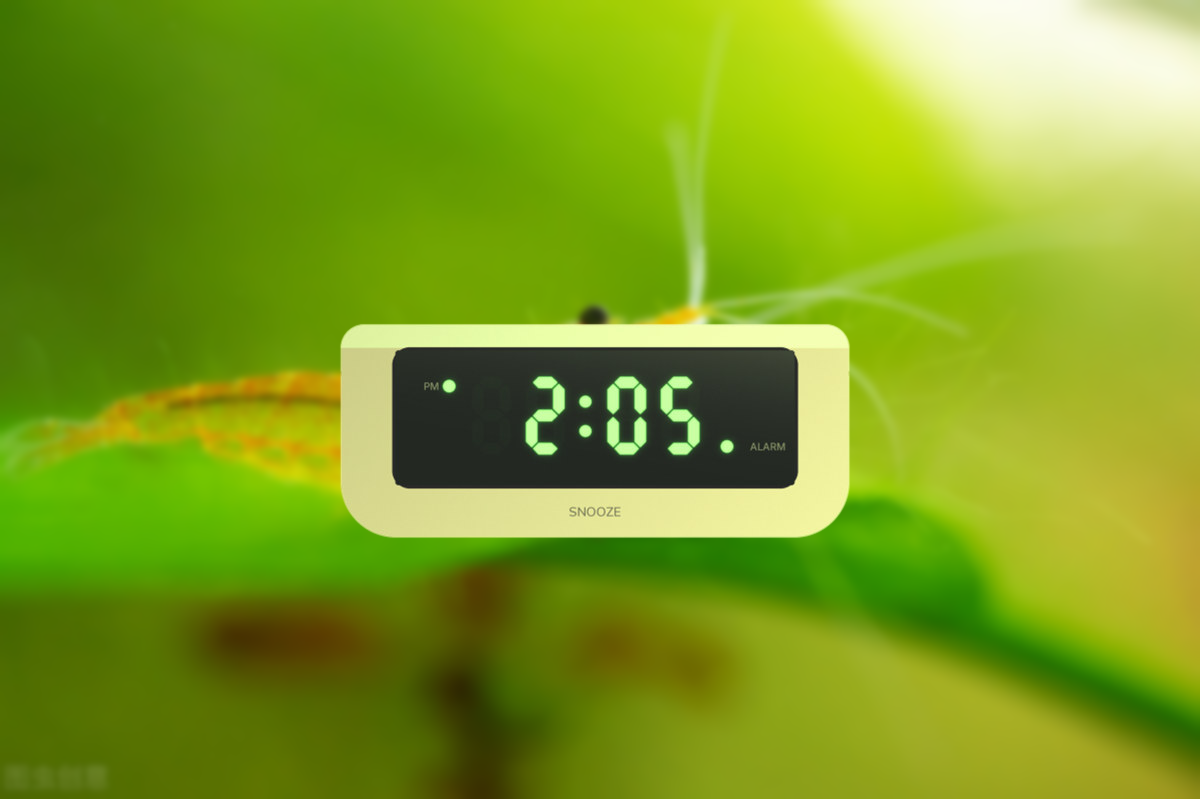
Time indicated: 2:05
